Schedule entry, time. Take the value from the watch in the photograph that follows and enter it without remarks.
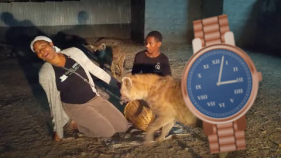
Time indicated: 3:03
